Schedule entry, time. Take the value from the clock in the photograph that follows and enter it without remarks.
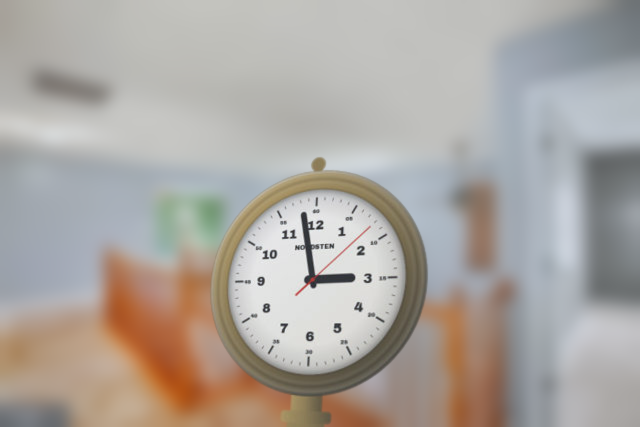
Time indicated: 2:58:08
